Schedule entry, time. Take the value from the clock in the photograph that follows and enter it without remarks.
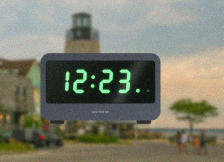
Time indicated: 12:23
